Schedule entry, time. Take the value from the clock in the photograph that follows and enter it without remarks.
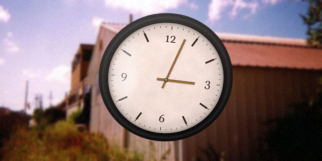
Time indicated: 3:03
